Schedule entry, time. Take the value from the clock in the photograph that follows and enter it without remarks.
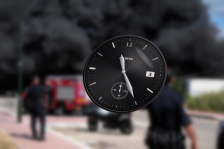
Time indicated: 11:25
